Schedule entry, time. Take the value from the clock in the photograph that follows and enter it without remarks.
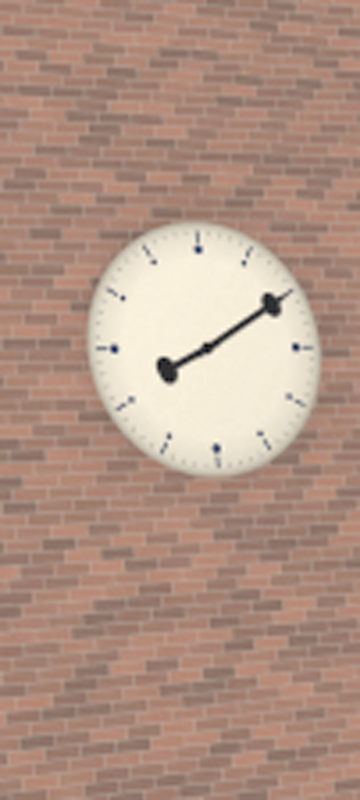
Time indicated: 8:10
